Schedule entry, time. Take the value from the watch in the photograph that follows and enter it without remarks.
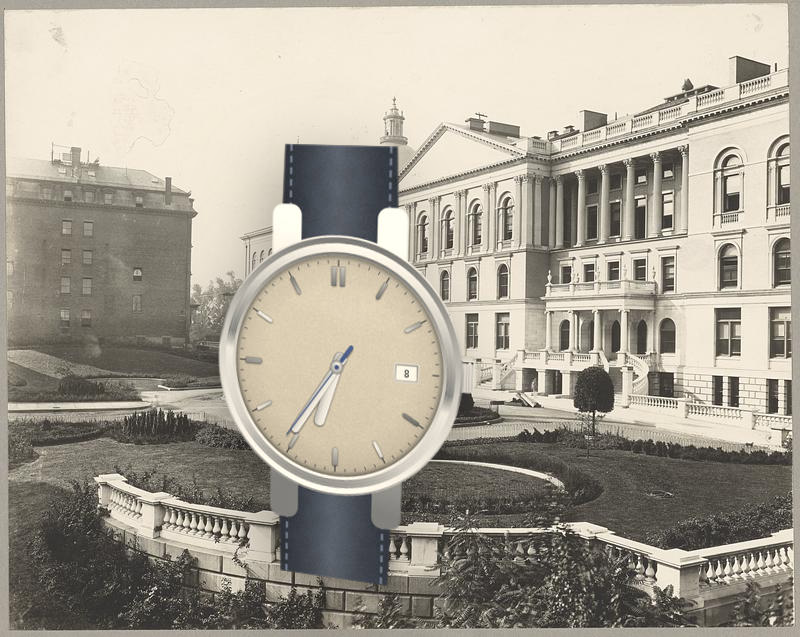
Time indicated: 6:35:36
